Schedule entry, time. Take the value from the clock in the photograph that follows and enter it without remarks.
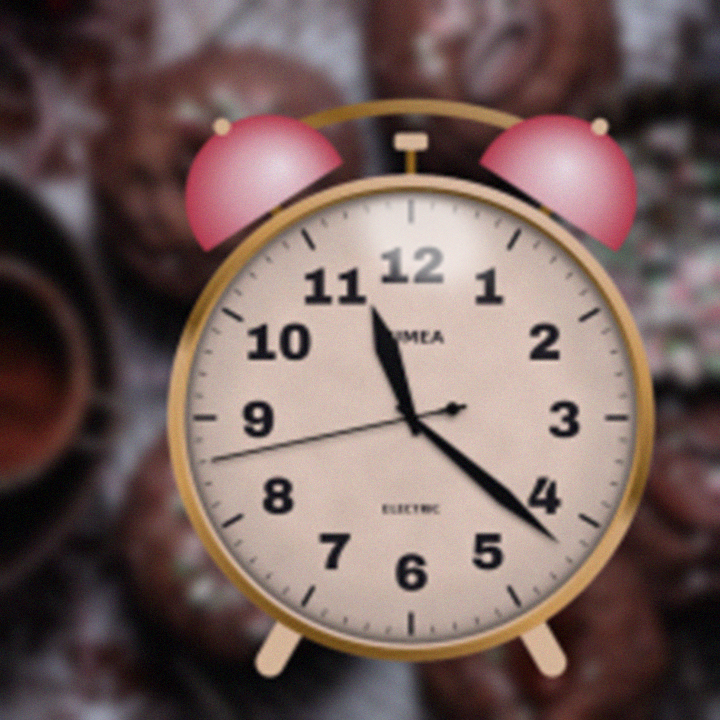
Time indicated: 11:21:43
